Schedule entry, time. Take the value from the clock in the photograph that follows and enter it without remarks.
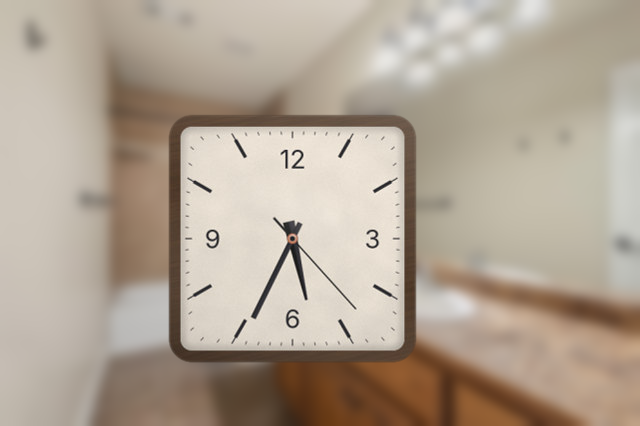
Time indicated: 5:34:23
